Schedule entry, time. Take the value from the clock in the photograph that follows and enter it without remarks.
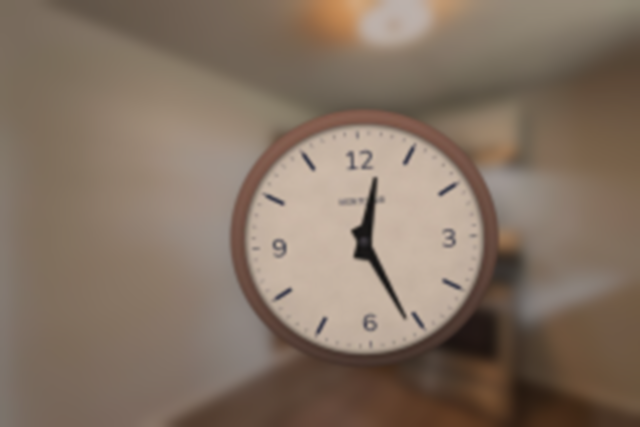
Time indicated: 12:26
